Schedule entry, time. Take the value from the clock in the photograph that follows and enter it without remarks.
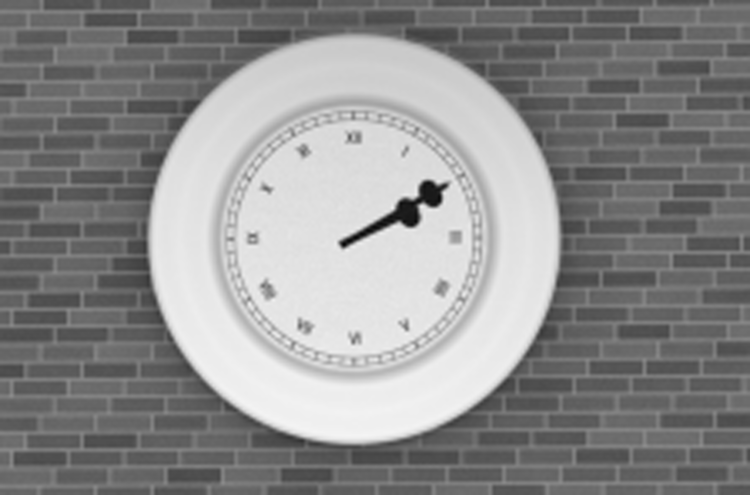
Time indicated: 2:10
